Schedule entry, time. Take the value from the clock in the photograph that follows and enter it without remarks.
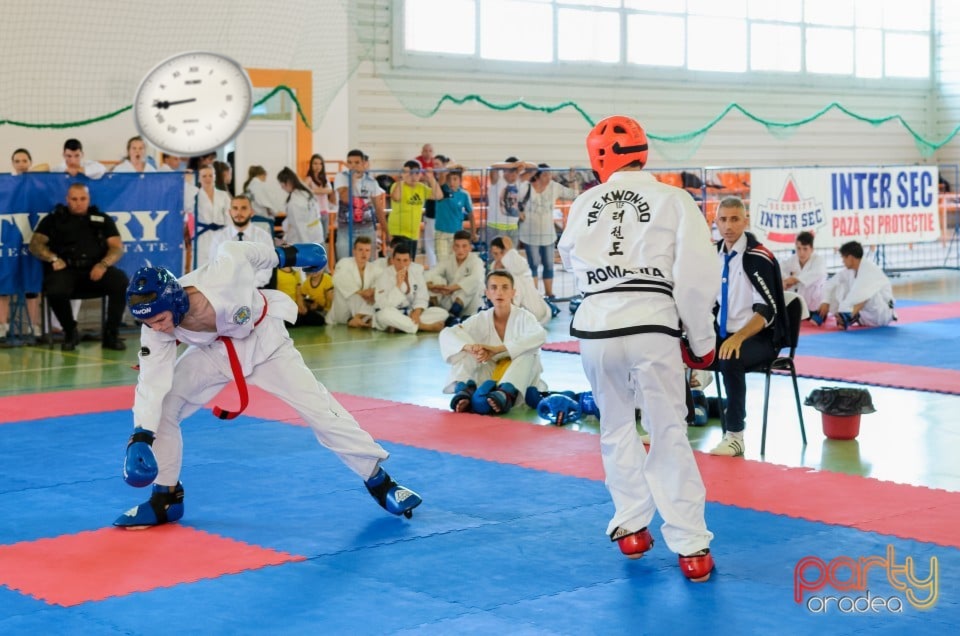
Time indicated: 8:44
